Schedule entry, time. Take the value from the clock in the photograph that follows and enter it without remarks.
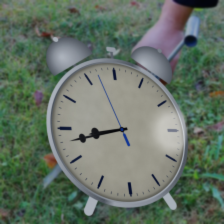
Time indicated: 8:42:57
